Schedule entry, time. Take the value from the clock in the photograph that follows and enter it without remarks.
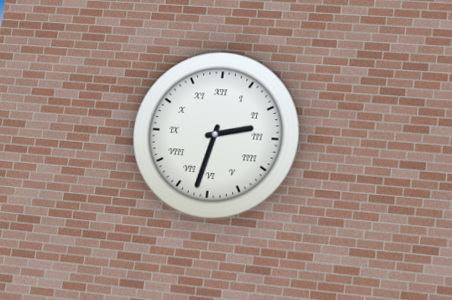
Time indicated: 2:32
